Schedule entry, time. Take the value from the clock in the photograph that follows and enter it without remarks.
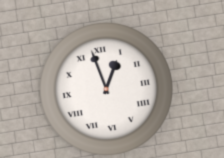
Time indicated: 12:58
